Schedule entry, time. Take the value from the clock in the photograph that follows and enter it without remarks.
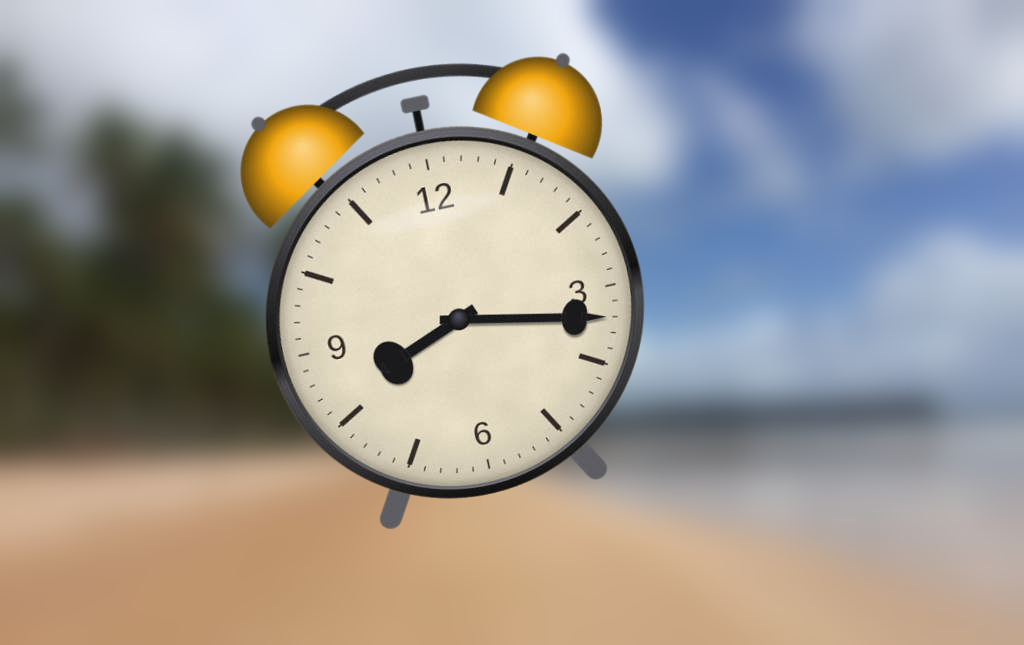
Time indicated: 8:17
